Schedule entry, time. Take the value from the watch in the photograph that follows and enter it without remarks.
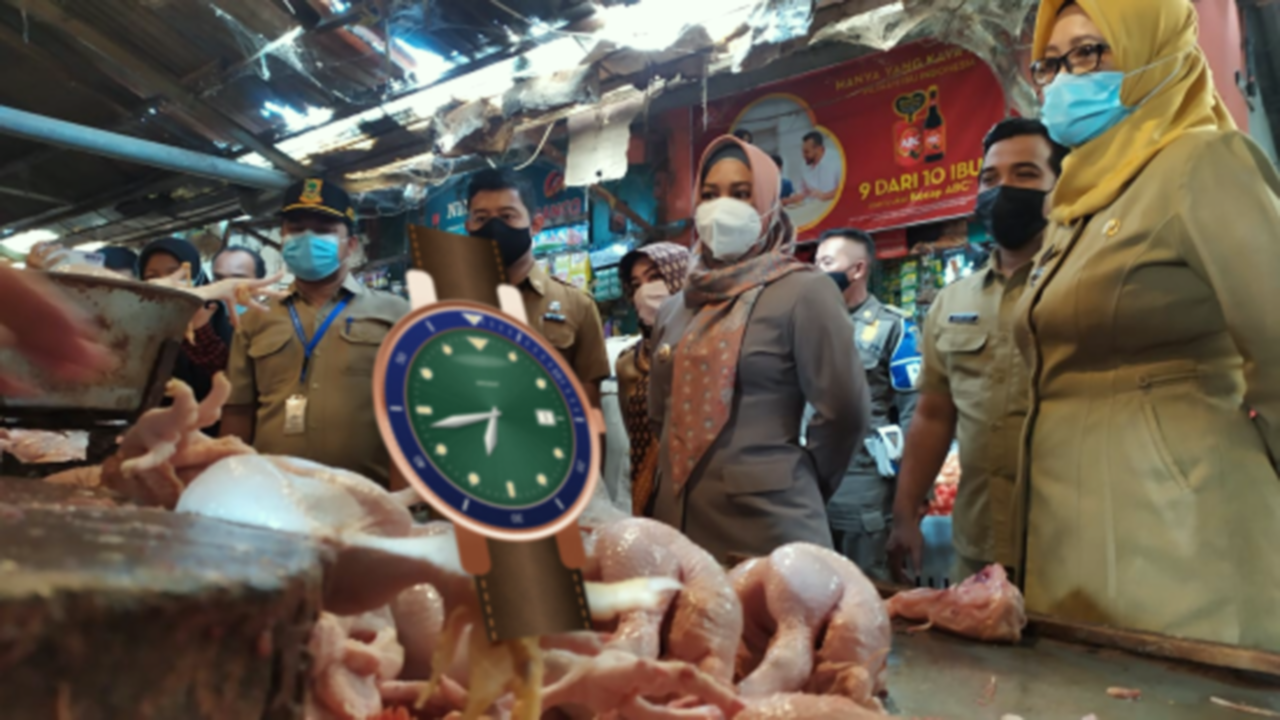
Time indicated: 6:43
